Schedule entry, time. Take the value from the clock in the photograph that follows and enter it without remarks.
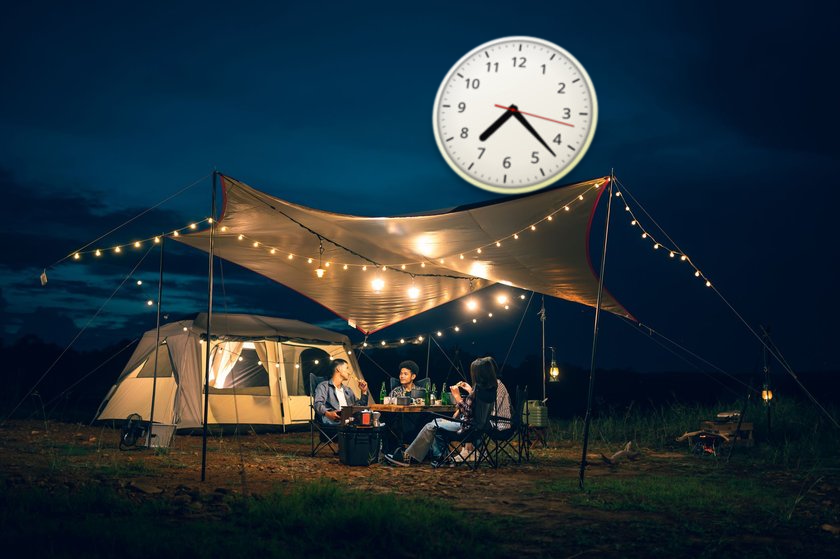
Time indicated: 7:22:17
